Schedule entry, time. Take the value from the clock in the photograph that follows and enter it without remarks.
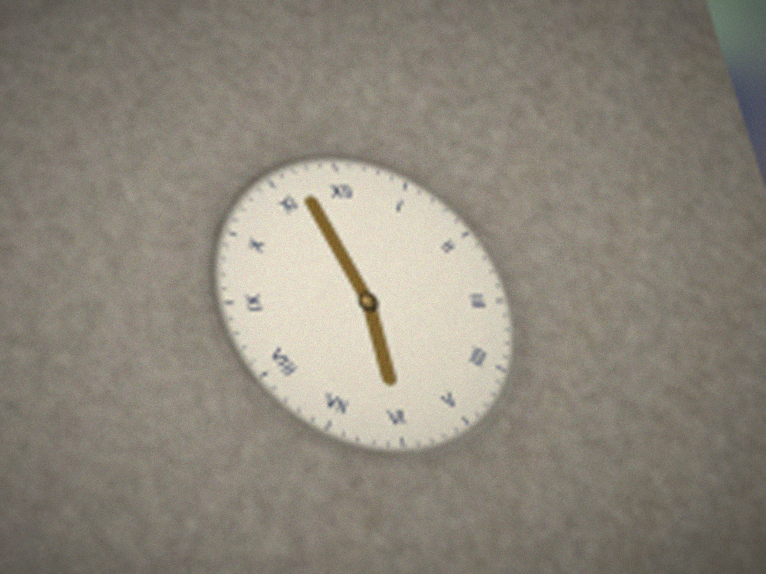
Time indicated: 5:57
